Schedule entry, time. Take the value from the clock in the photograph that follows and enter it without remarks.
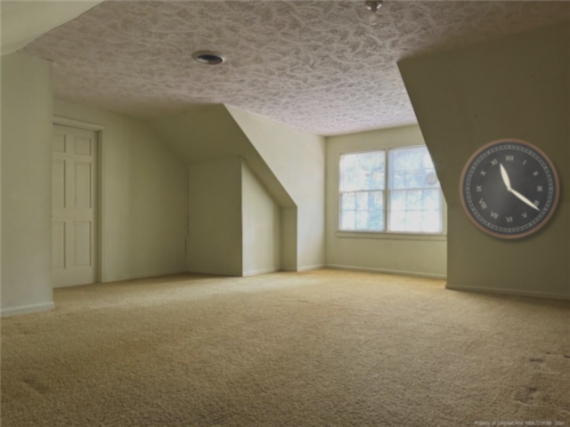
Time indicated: 11:21
